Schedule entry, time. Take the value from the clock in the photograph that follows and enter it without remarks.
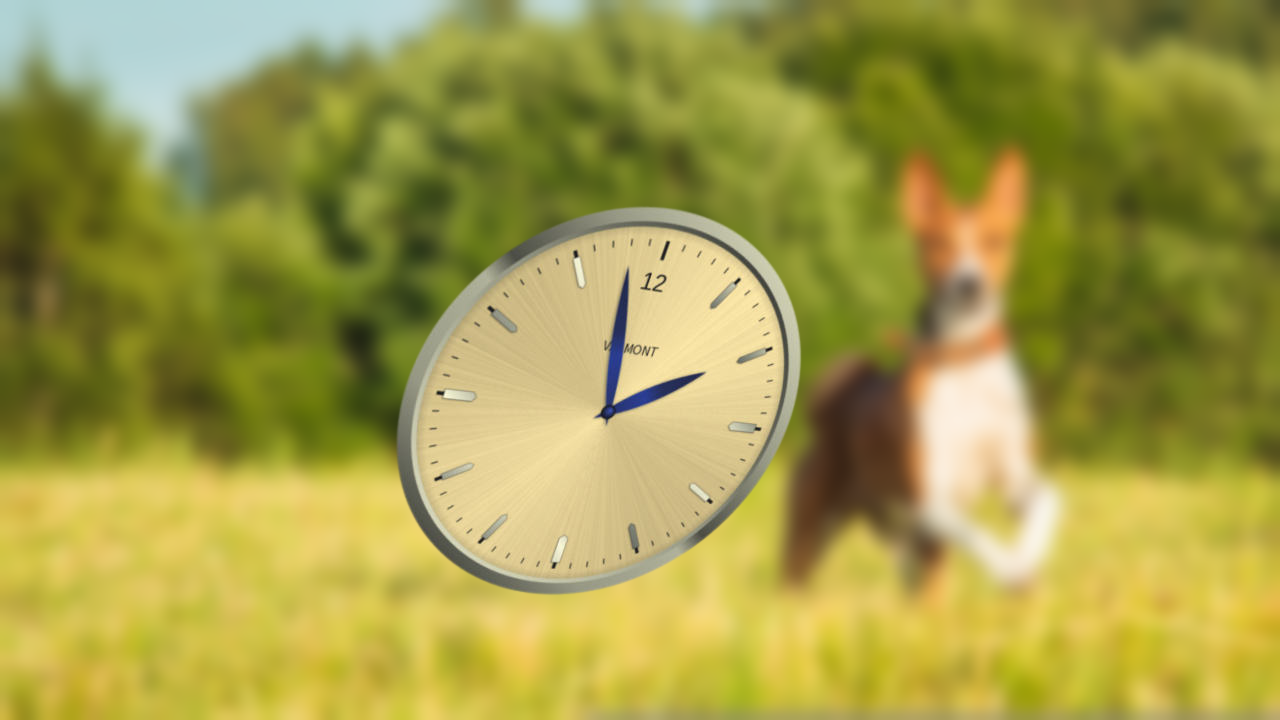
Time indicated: 1:58
